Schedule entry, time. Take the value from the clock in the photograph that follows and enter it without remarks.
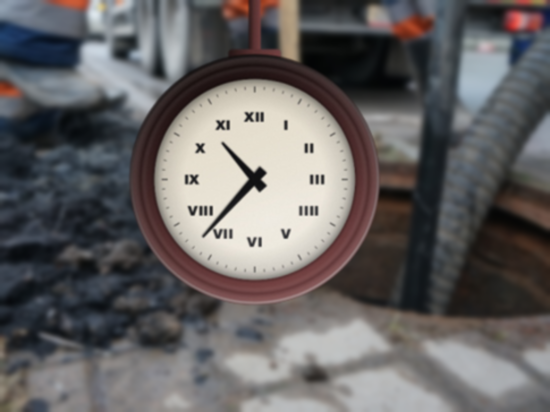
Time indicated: 10:37
